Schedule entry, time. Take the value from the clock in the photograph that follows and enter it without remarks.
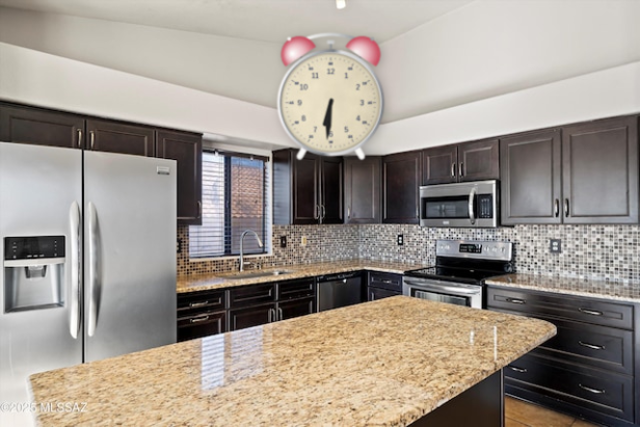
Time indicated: 6:31
